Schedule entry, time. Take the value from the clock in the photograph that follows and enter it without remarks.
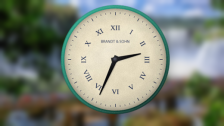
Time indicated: 2:34
